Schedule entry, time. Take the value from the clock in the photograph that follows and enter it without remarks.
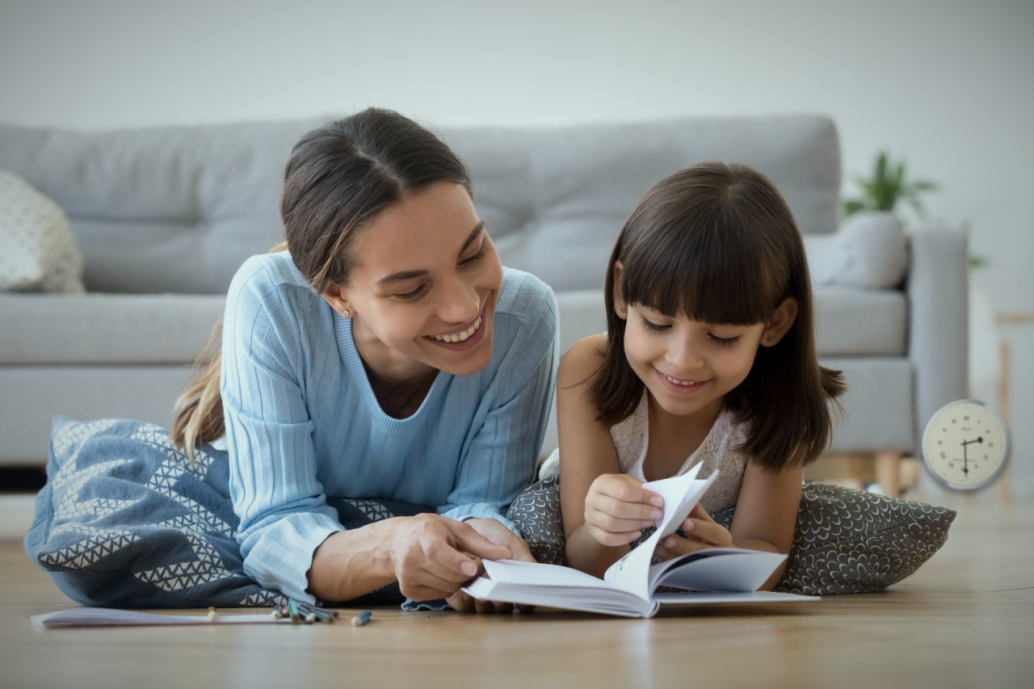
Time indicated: 2:29
